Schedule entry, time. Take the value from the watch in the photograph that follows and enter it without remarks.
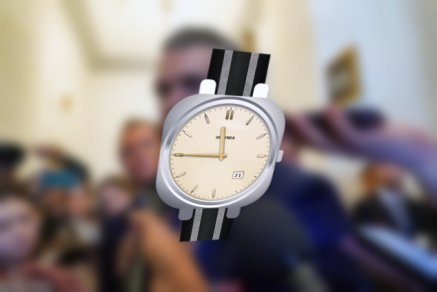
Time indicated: 11:45
